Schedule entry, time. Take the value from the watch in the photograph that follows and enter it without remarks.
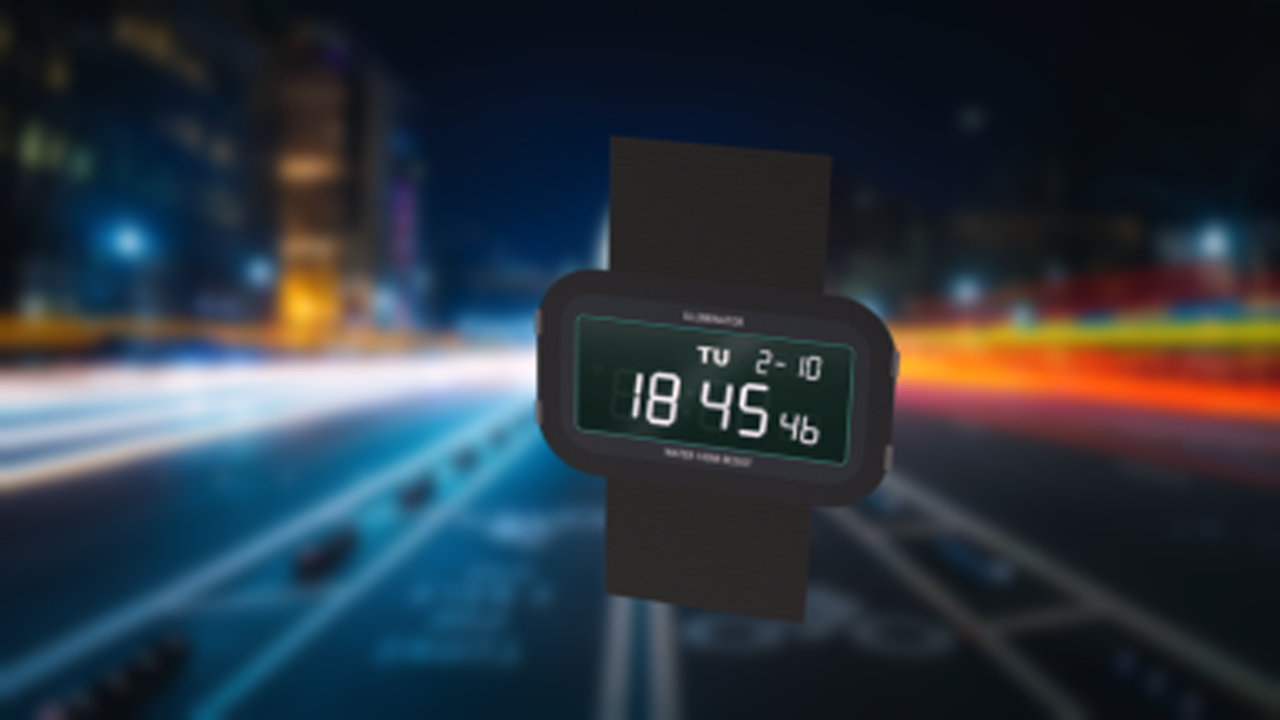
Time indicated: 18:45:46
